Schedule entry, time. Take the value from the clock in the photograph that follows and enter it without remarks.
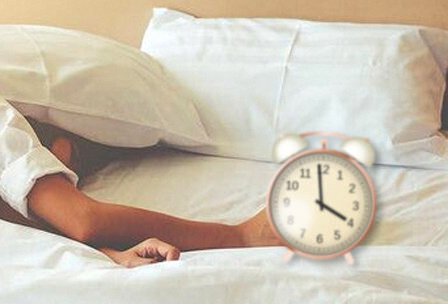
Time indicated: 3:59
